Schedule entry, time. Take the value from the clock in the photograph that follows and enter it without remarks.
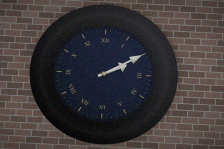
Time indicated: 2:10
